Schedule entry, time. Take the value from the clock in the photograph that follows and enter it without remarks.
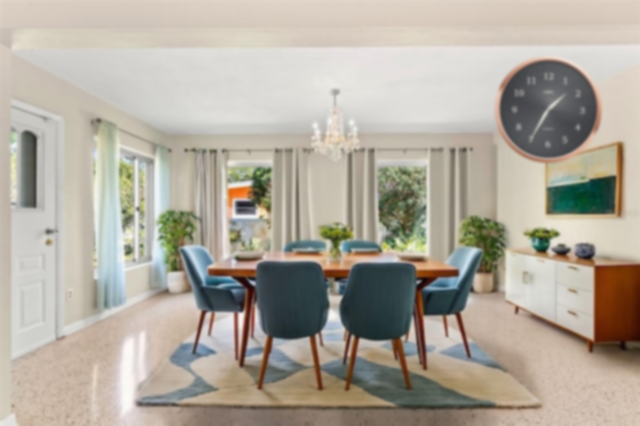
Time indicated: 1:35
